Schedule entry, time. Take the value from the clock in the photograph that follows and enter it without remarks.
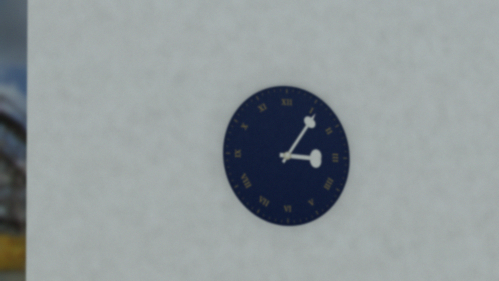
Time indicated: 3:06
